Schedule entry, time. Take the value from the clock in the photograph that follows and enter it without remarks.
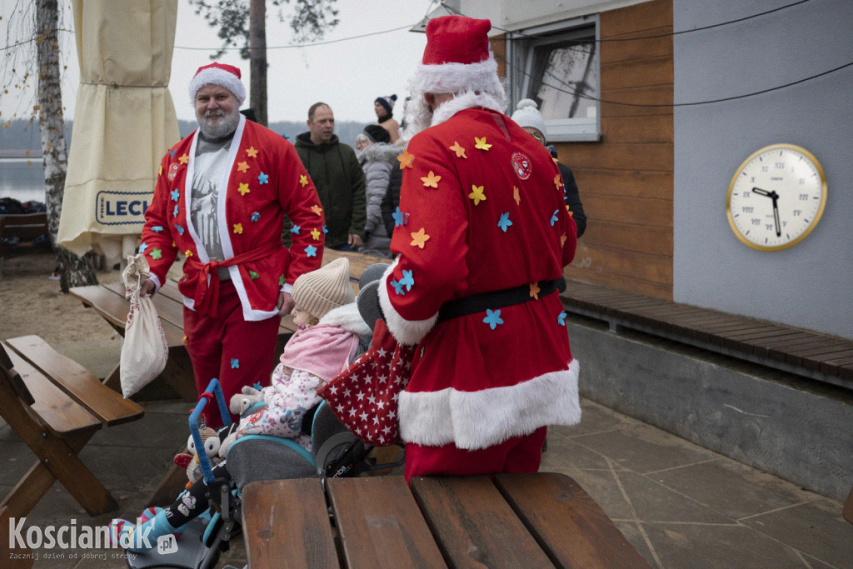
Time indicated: 9:27
